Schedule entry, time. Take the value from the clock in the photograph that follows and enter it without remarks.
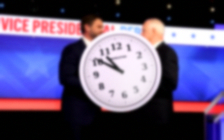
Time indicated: 10:51
